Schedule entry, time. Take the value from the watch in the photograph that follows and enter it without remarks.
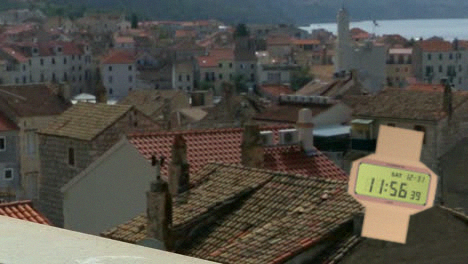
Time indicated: 11:56
